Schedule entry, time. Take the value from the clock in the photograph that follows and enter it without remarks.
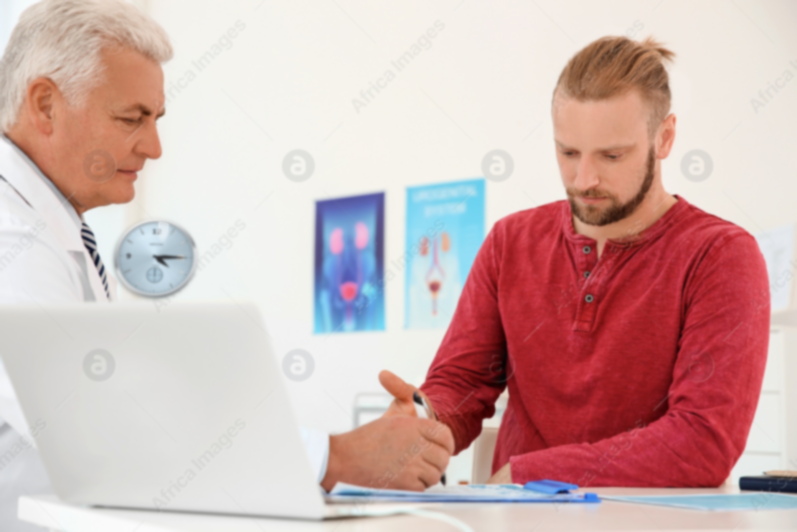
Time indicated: 4:15
